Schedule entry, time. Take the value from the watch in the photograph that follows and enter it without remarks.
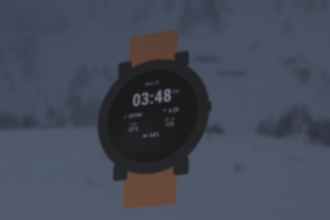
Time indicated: 3:48
